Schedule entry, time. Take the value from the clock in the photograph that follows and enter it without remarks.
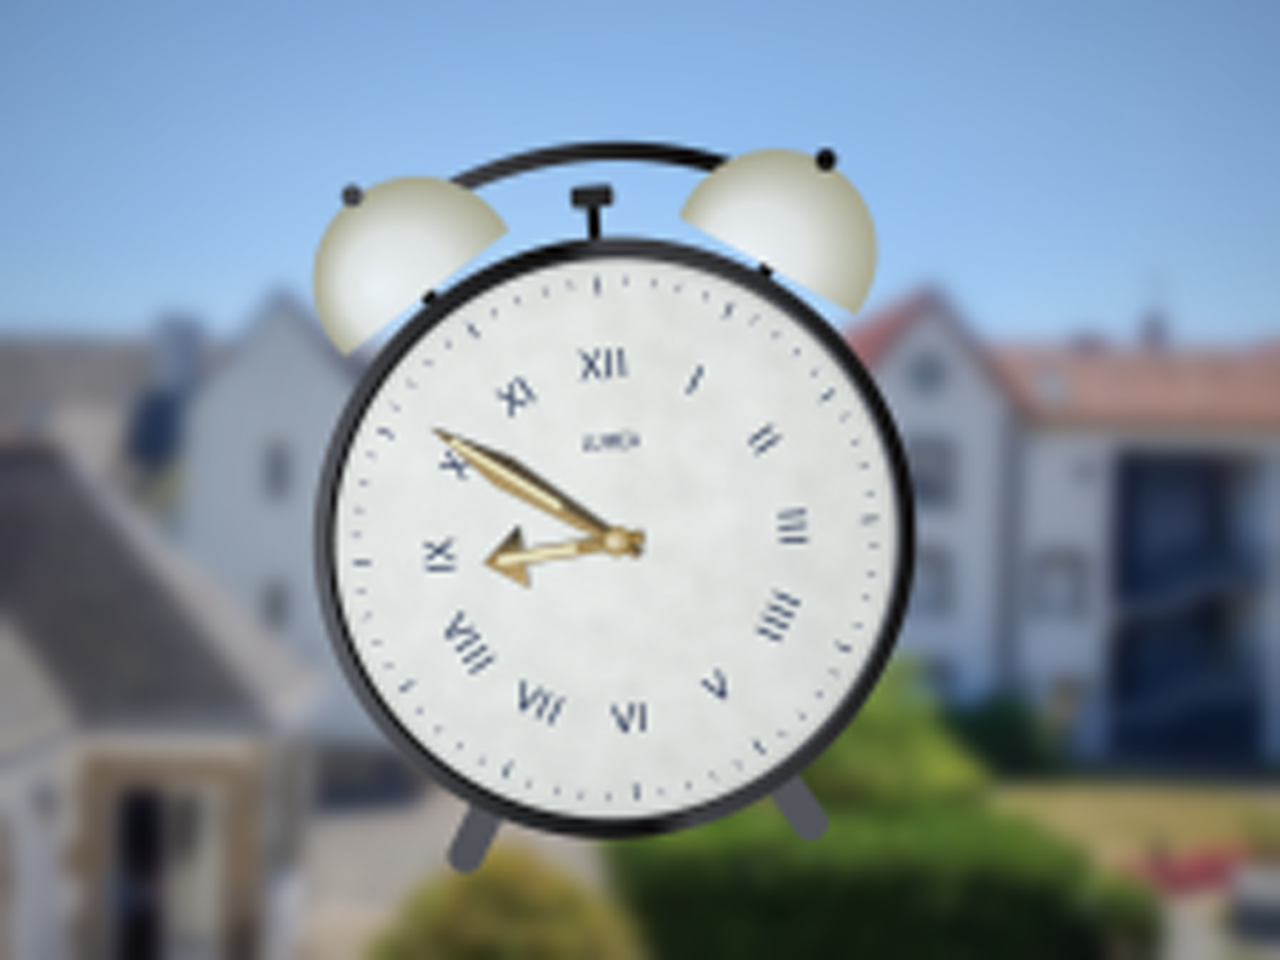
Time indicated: 8:51
